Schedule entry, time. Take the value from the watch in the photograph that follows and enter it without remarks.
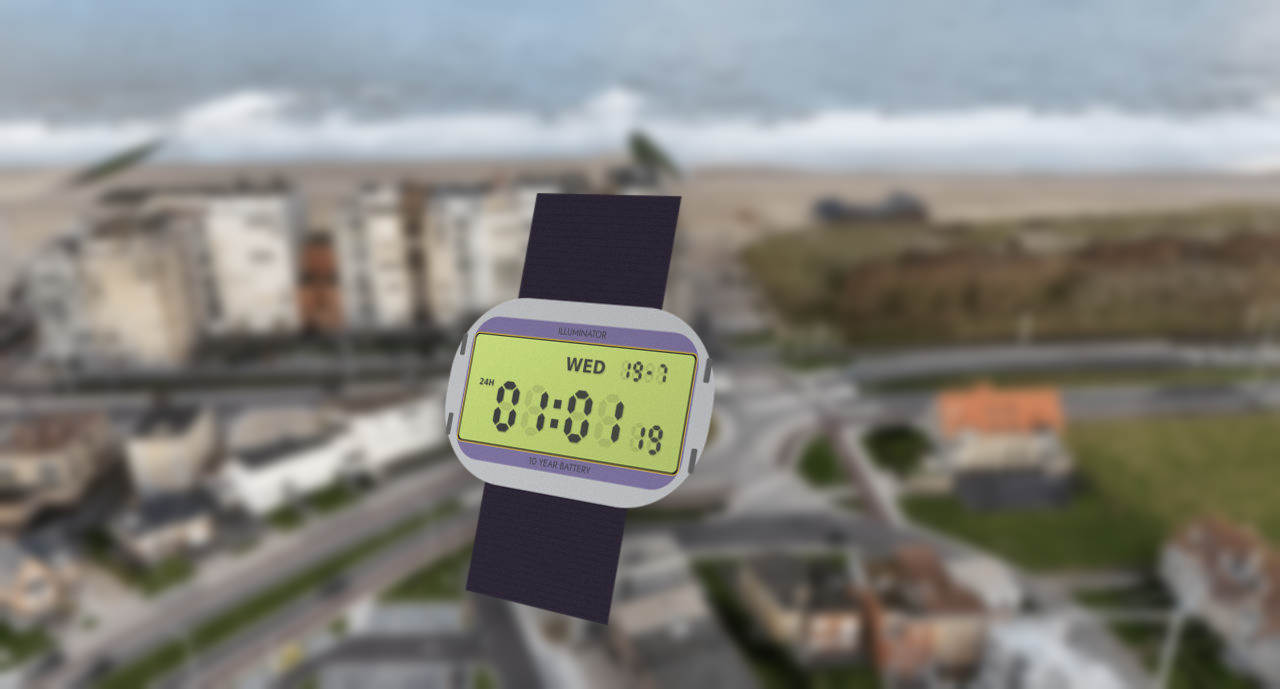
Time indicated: 1:01:19
